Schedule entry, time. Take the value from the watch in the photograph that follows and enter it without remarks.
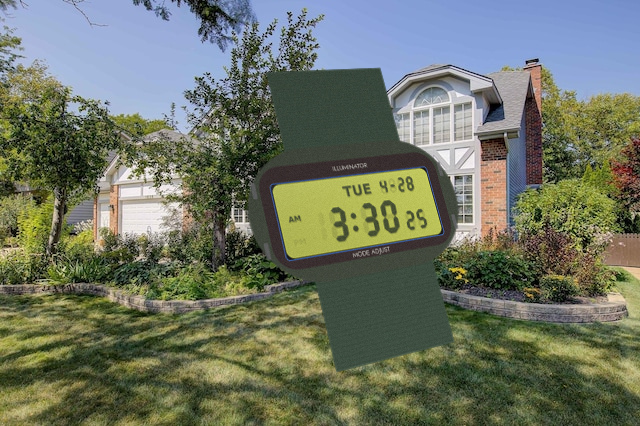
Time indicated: 3:30:25
